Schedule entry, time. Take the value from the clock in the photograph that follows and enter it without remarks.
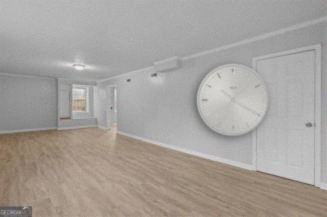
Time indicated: 10:20
